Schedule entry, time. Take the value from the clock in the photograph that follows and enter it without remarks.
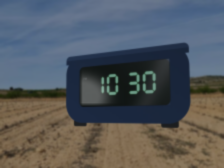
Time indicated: 10:30
